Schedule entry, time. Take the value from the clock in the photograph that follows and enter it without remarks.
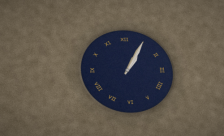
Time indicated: 1:05
